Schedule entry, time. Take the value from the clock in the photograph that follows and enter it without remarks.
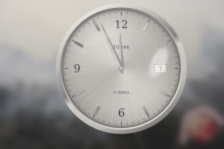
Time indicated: 11:56
